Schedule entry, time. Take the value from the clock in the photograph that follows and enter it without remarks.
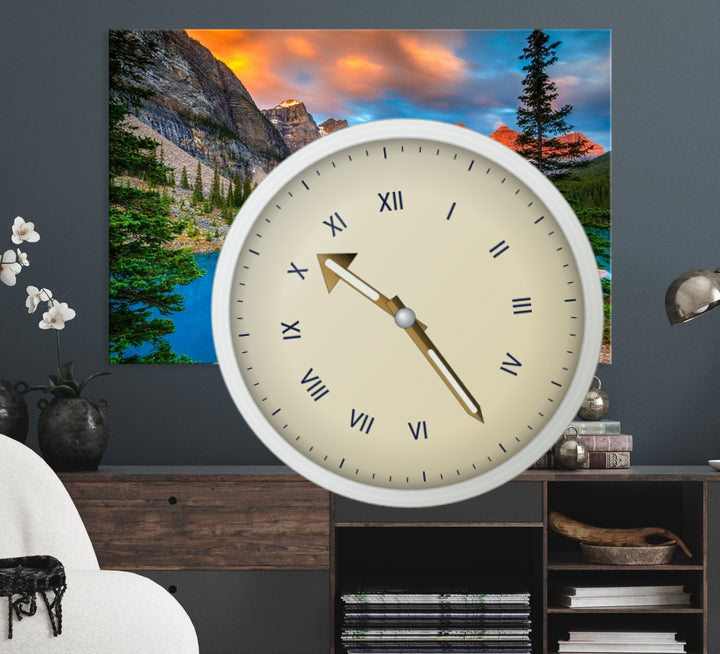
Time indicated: 10:25
